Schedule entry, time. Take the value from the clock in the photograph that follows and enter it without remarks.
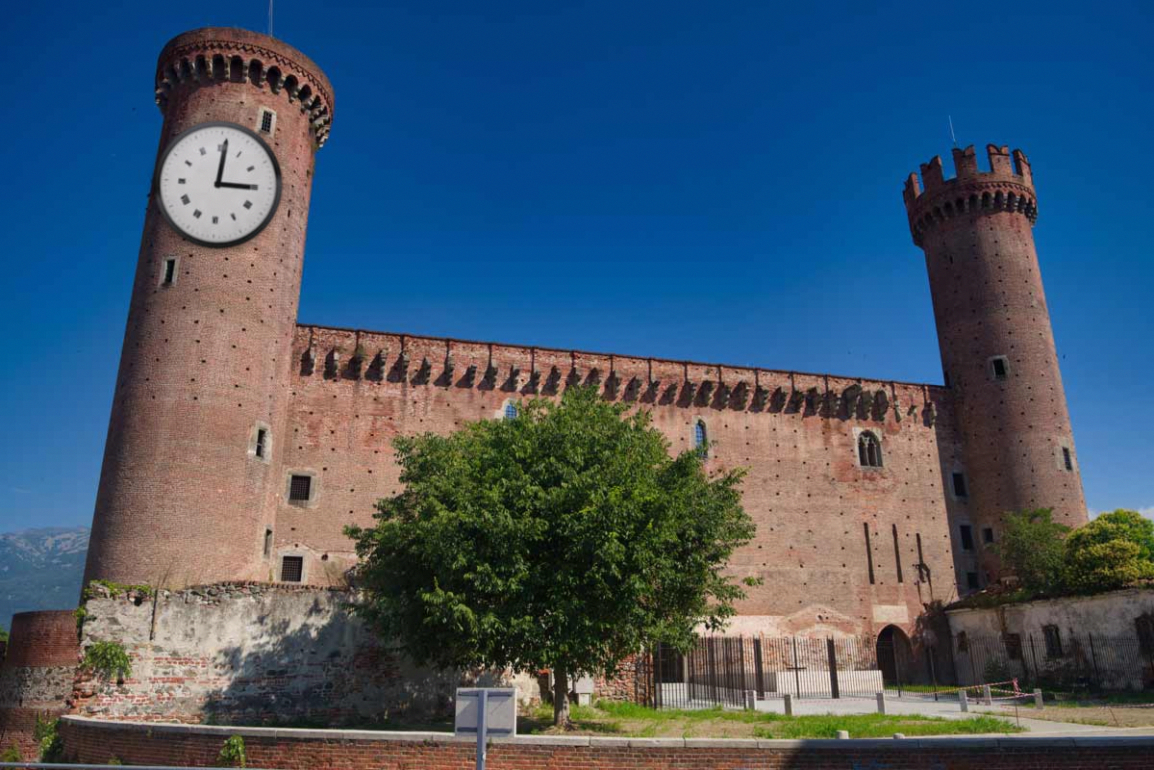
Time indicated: 3:01
